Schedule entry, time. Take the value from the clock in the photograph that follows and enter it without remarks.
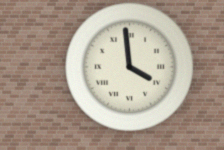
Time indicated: 3:59
